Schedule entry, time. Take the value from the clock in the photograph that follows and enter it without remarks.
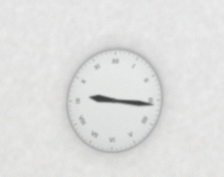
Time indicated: 9:16
